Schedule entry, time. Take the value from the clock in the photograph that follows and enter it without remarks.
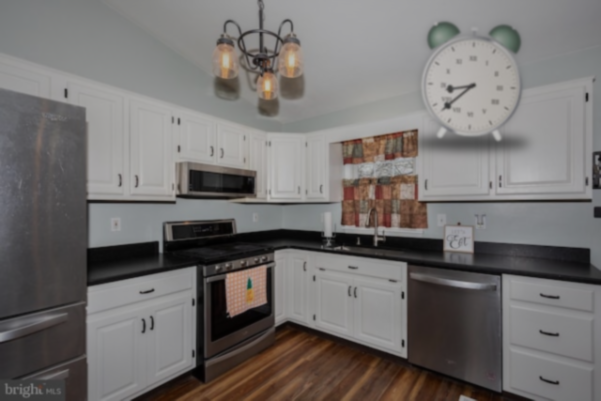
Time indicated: 8:38
